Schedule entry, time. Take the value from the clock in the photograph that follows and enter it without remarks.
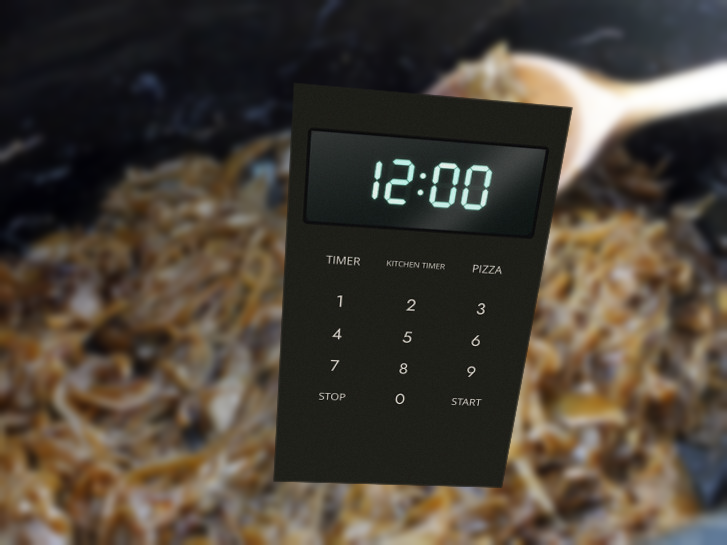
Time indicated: 12:00
